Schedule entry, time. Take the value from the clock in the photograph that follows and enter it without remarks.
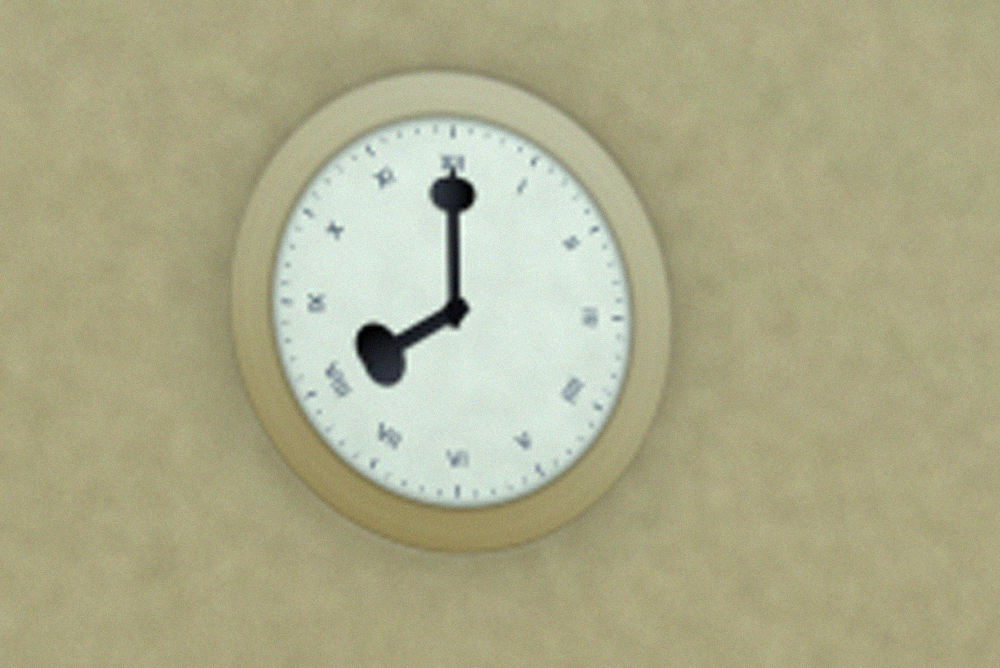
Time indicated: 8:00
